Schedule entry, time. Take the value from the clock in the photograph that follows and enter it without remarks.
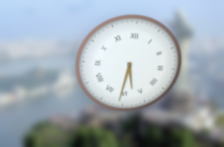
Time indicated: 5:31
